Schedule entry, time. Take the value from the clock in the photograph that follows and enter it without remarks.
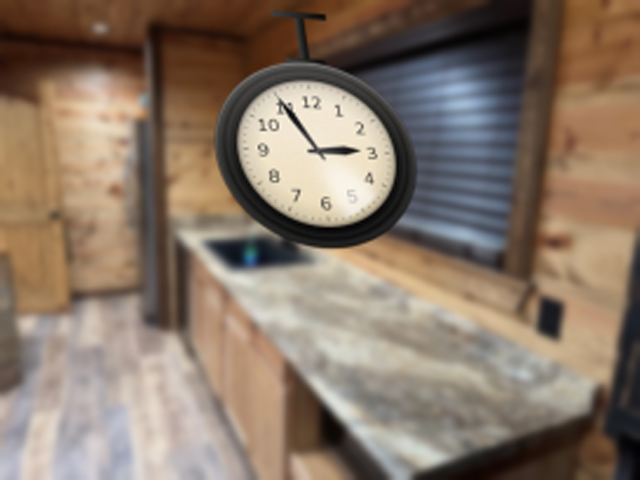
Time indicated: 2:55
